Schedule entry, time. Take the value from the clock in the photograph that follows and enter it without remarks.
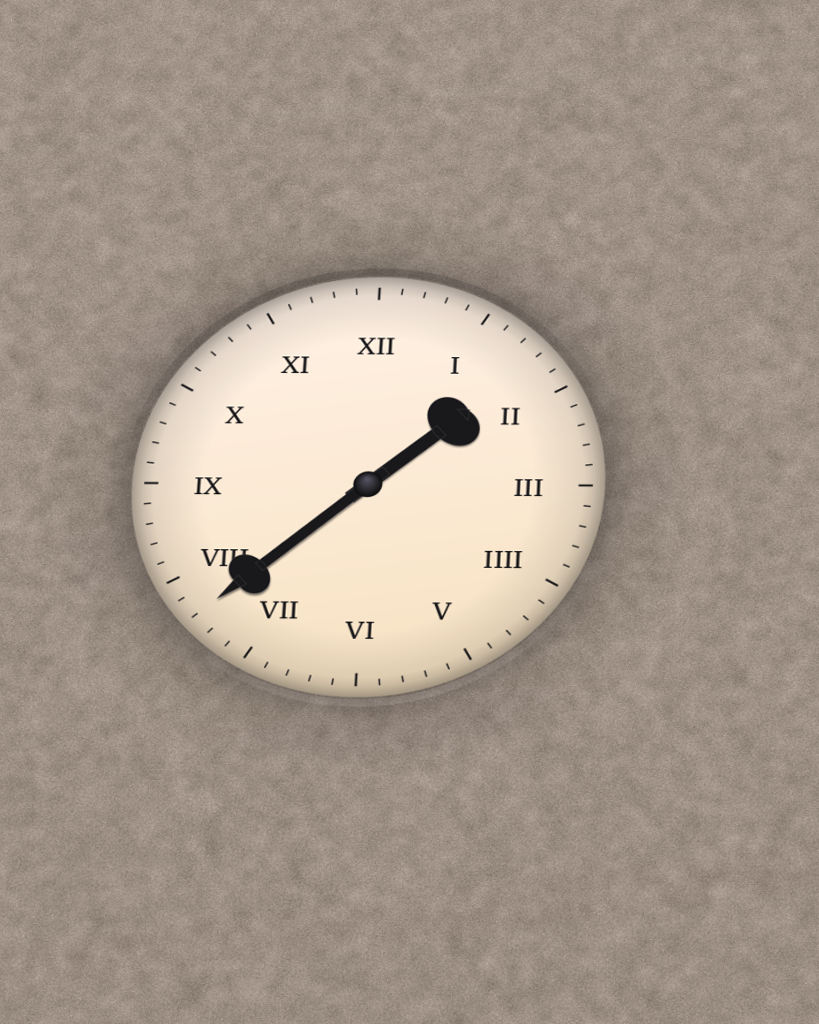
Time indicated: 1:38
